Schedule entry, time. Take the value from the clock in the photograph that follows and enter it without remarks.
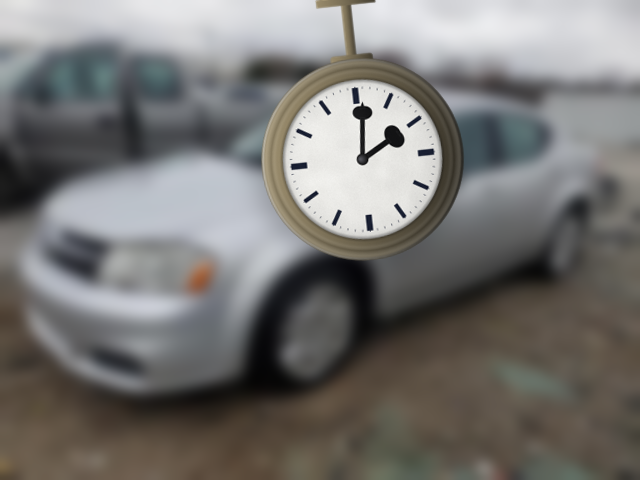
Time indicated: 2:01
